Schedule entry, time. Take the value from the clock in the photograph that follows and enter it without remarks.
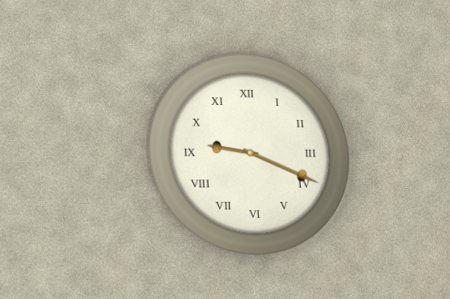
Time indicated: 9:19
